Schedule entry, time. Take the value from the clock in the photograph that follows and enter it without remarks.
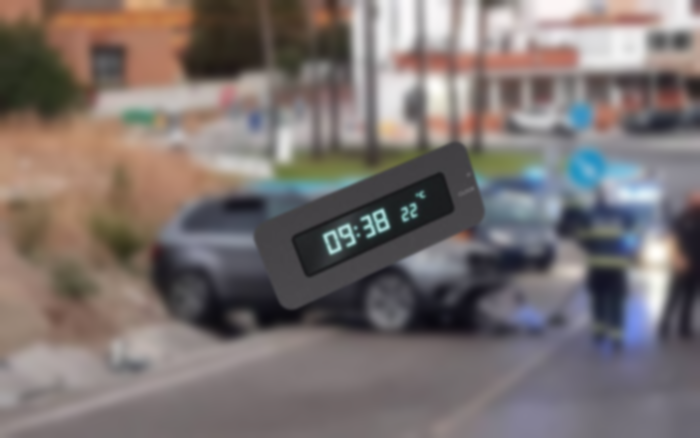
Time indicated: 9:38
